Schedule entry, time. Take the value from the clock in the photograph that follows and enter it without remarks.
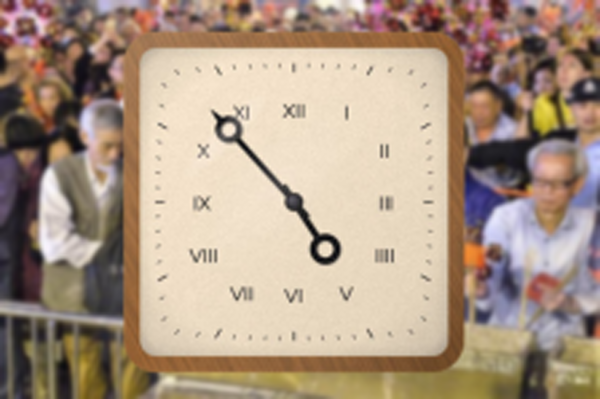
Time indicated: 4:53
